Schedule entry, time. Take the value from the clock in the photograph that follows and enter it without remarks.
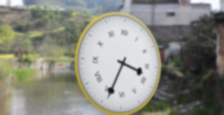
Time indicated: 3:34
